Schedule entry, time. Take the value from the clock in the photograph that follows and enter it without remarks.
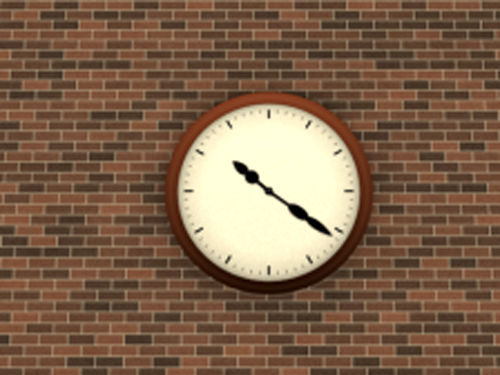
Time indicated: 10:21
